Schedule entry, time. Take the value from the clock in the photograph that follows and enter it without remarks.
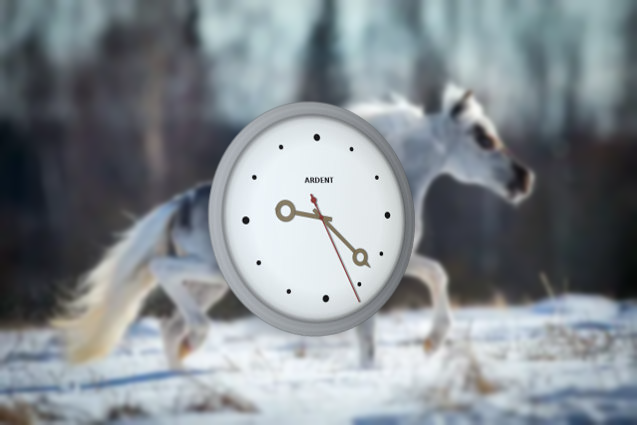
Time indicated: 9:22:26
